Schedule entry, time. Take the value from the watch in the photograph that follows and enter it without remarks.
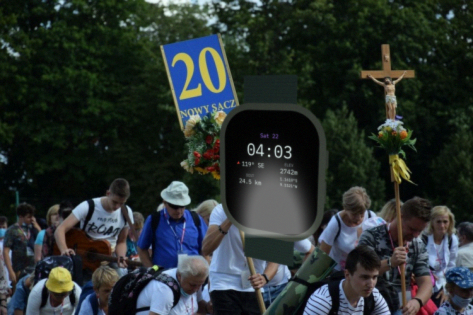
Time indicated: 4:03
